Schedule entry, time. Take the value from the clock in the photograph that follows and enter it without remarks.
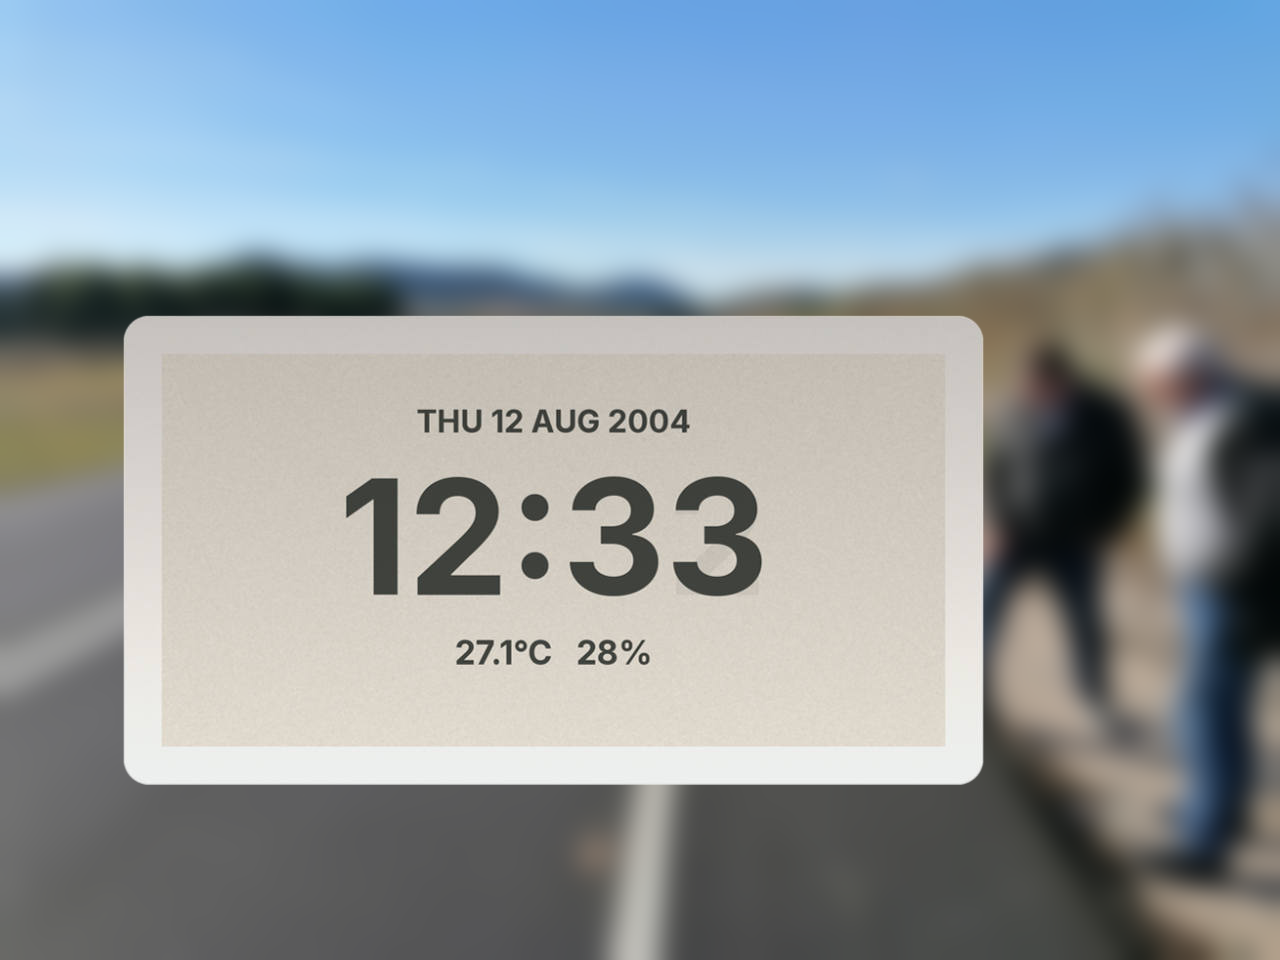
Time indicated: 12:33
